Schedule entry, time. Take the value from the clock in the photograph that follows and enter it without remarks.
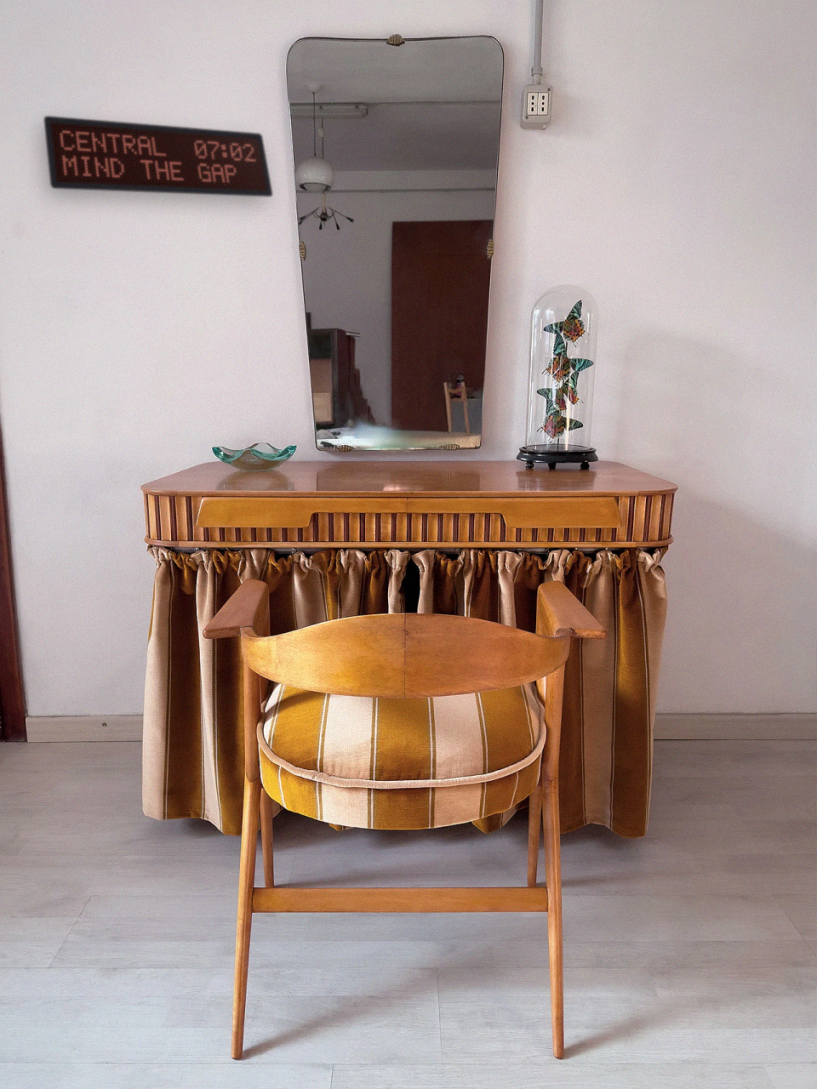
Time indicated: 7:02
